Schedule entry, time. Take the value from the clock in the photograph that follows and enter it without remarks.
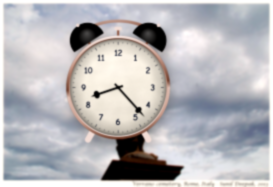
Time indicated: 8:23
